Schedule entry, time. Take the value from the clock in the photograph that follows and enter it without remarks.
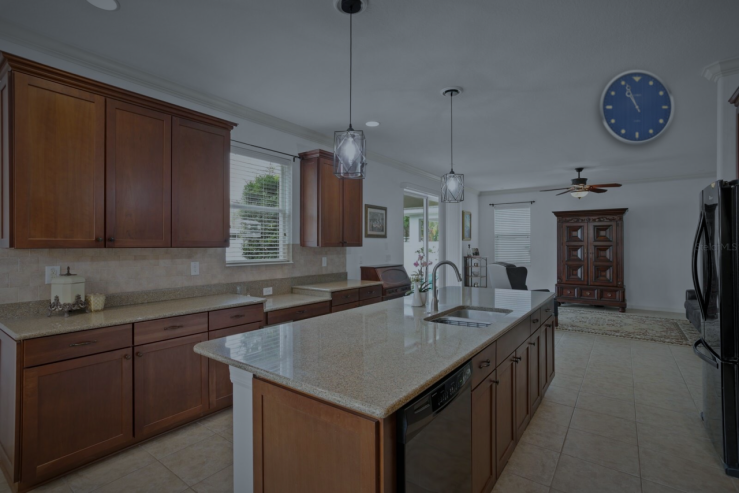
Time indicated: 10:56
